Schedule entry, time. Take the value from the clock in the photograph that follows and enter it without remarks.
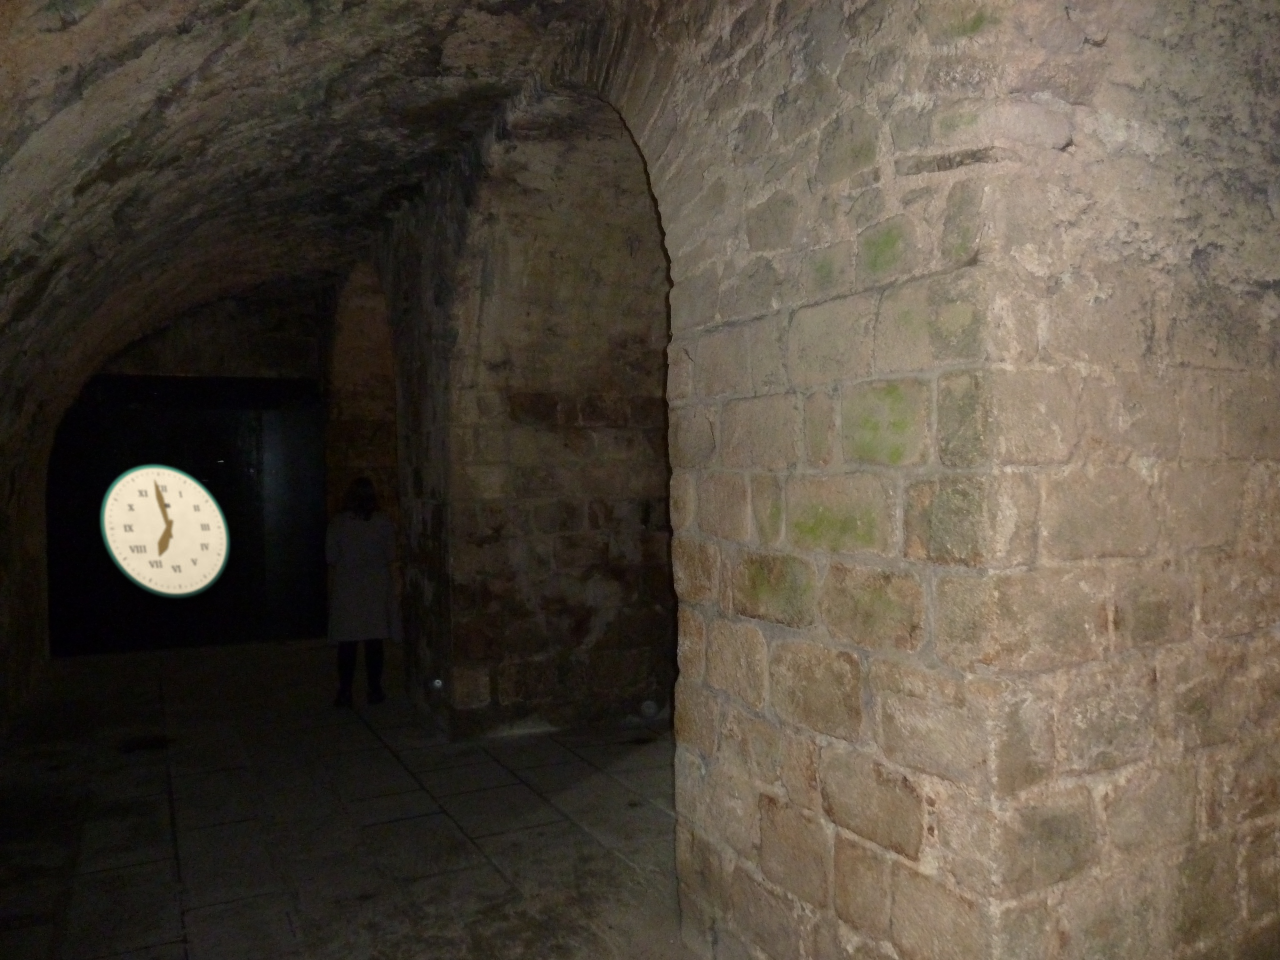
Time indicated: 6:59
